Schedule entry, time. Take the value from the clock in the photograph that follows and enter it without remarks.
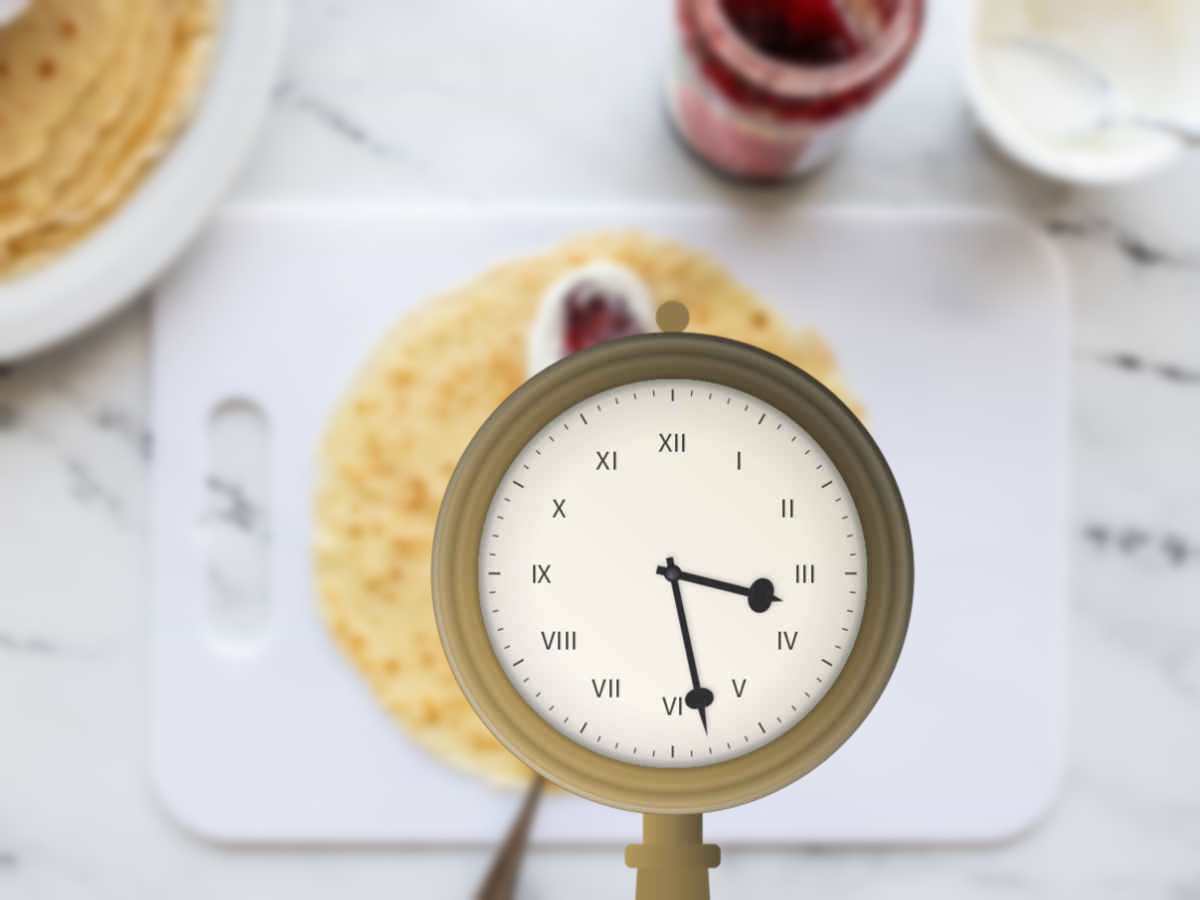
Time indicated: 3:28
